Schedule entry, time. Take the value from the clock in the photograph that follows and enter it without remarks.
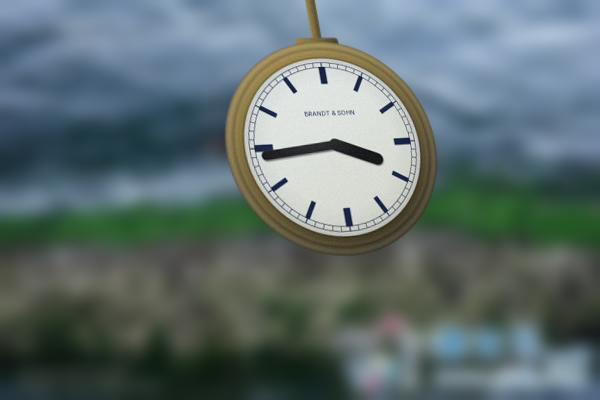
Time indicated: 3:44
